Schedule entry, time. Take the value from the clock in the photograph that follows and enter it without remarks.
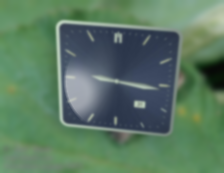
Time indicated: 9:16
